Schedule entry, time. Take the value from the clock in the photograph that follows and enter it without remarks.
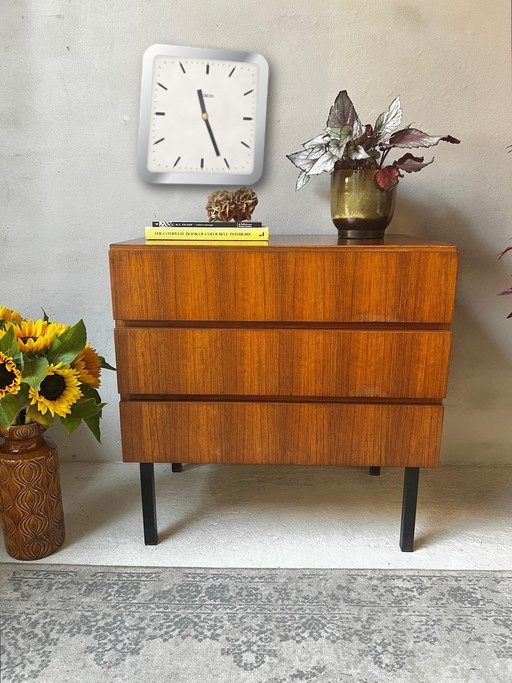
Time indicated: 11:26
